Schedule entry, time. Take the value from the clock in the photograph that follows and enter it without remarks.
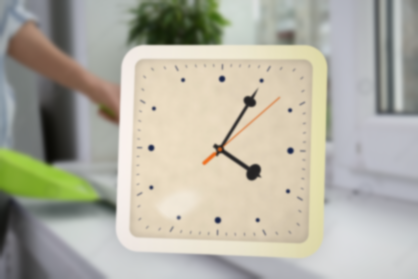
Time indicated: 4:05:08
